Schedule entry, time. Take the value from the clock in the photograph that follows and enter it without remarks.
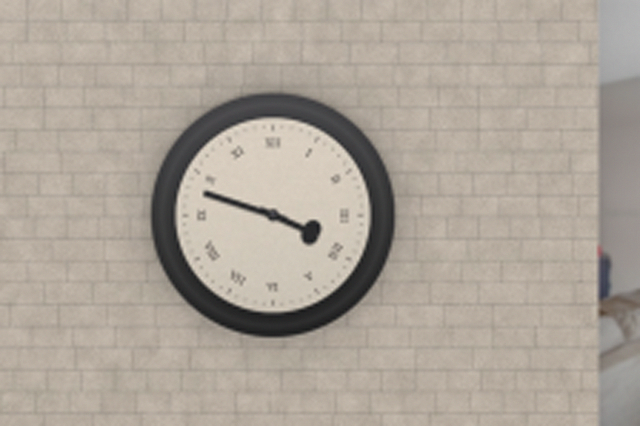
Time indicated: 3:48
